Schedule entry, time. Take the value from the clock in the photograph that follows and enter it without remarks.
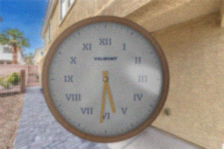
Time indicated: 5:31
